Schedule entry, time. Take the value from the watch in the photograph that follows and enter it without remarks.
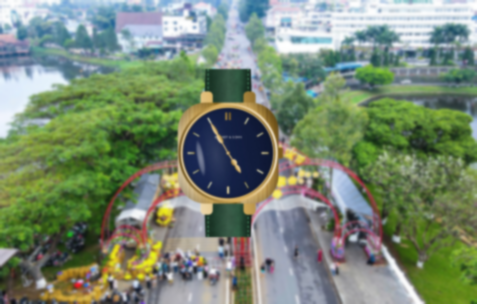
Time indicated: 4:55
